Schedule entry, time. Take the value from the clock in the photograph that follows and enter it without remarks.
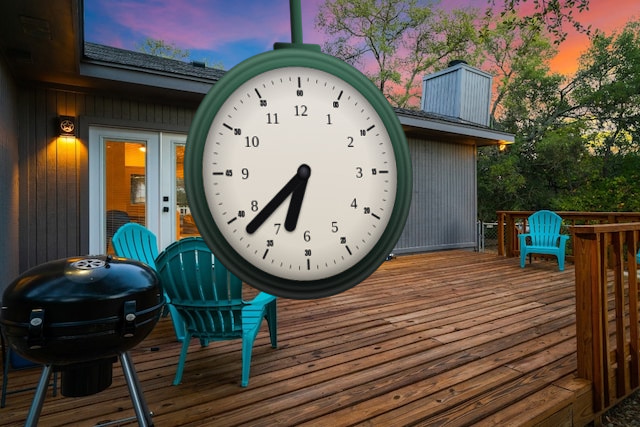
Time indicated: 6:38
